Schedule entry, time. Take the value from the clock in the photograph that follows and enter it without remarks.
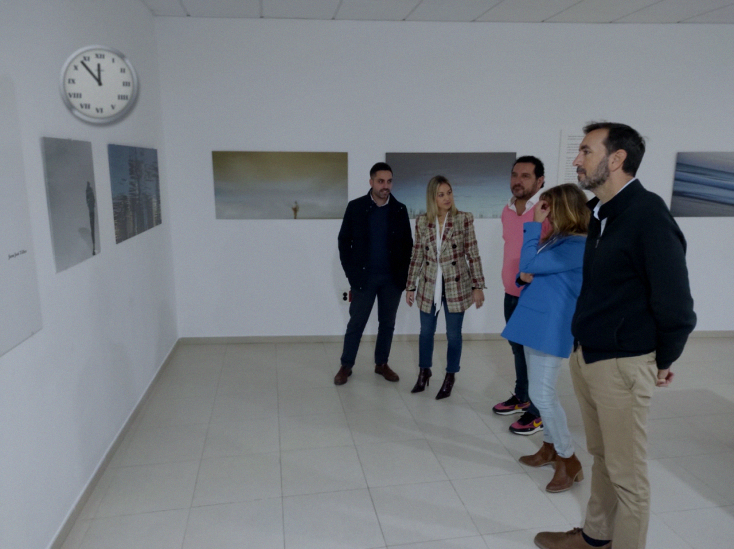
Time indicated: 11:53
